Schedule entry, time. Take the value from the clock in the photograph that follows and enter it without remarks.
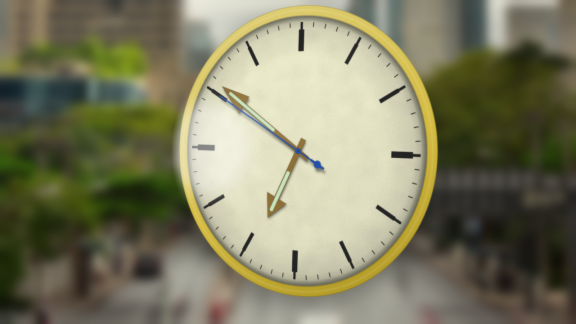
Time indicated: 6:50:50
